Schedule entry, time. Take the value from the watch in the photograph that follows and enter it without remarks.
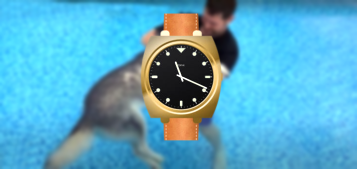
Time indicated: 11:19
